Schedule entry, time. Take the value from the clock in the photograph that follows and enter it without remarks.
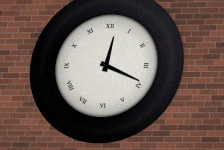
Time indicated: 12:19
